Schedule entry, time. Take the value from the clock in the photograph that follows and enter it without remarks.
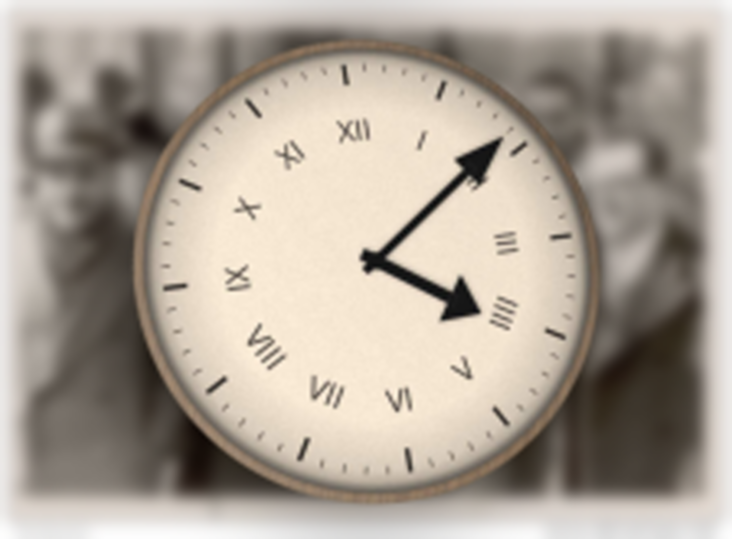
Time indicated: 4:09
